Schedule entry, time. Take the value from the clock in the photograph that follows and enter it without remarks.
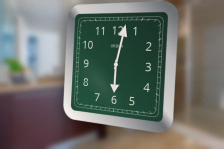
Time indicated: 6:02
